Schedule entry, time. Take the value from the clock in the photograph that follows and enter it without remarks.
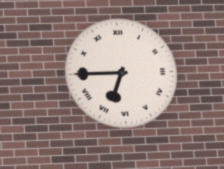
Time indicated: 6:45
